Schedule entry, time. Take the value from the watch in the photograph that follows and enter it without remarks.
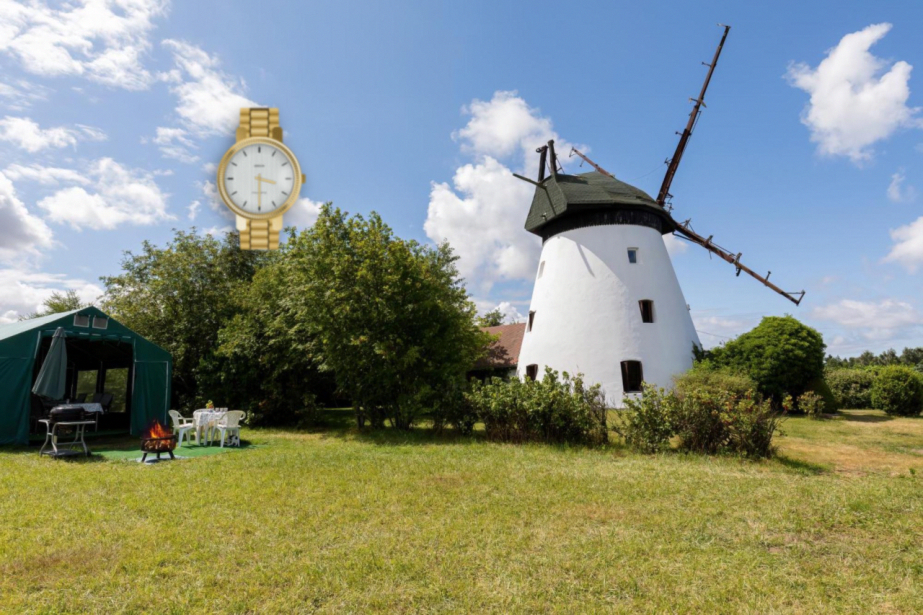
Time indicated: 3:30
